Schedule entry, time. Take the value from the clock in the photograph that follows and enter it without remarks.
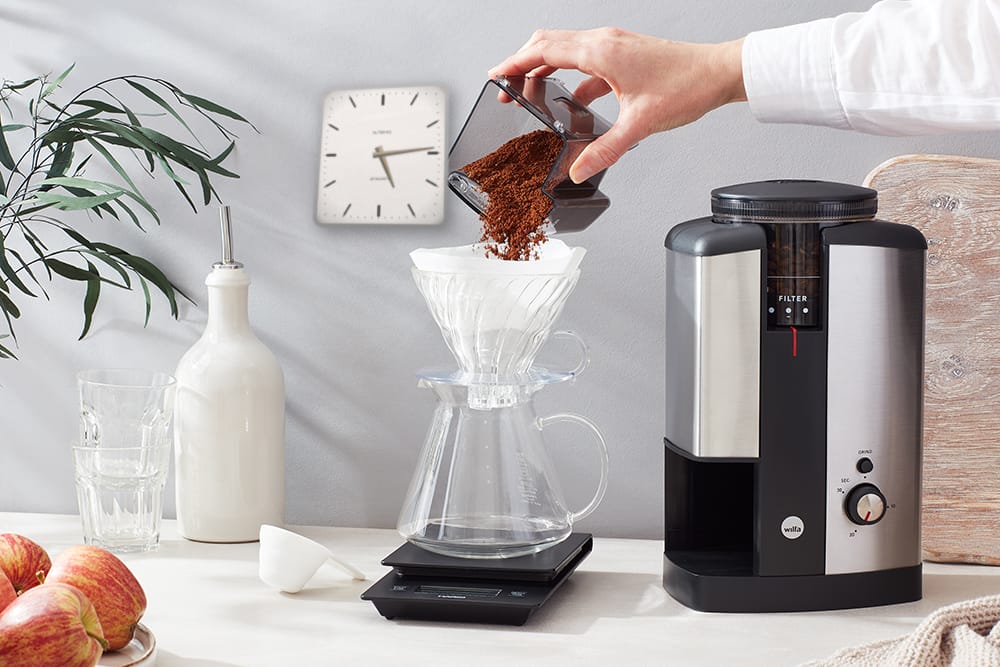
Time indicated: 5:14
